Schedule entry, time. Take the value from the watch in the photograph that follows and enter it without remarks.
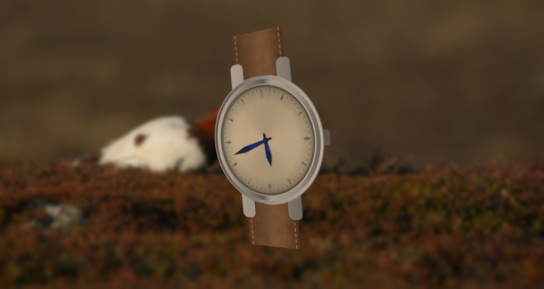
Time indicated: 5:42
